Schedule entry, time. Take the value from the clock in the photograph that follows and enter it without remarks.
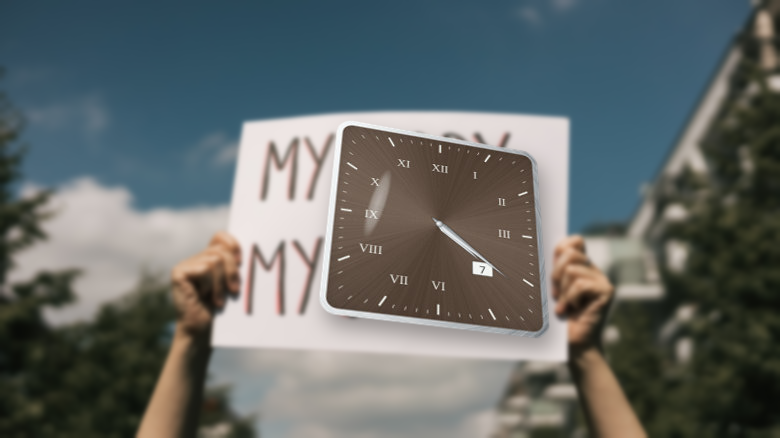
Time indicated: 4:21
